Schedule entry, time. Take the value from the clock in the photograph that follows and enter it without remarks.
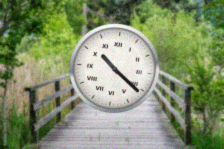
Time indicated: 10:21
